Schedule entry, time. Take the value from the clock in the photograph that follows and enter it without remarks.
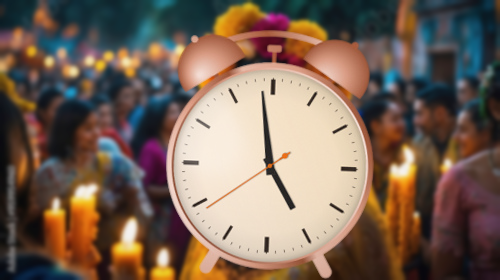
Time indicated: 4:58:39
